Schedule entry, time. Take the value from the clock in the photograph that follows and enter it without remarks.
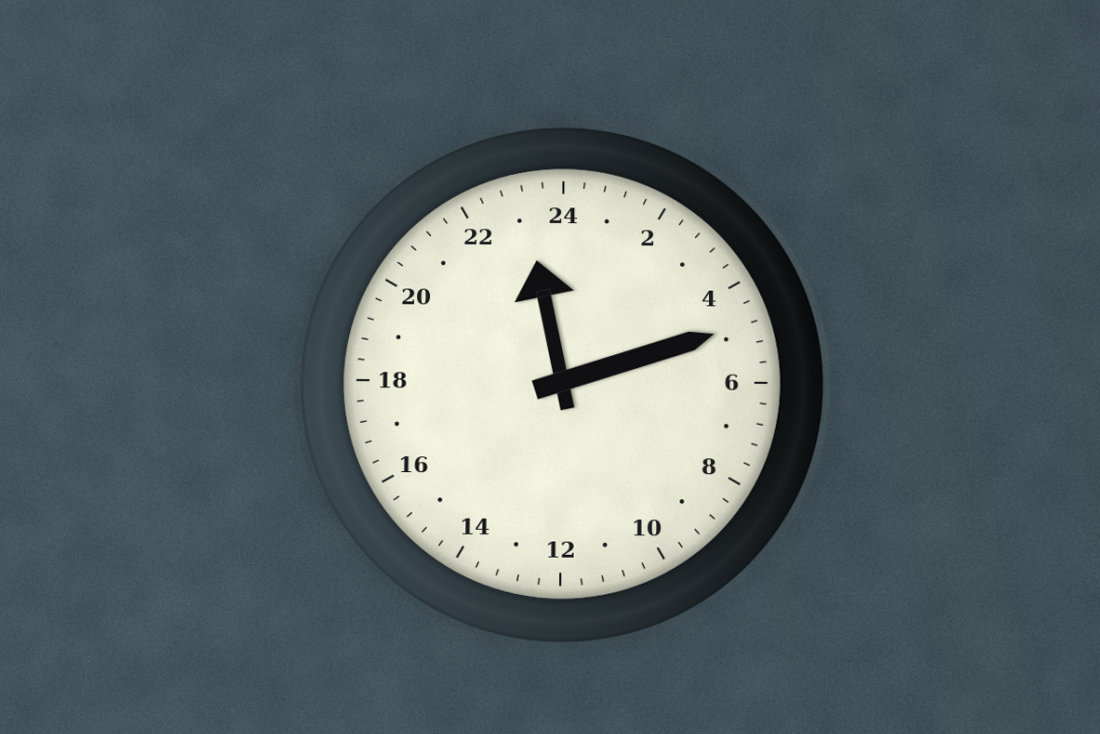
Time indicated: 23:12
